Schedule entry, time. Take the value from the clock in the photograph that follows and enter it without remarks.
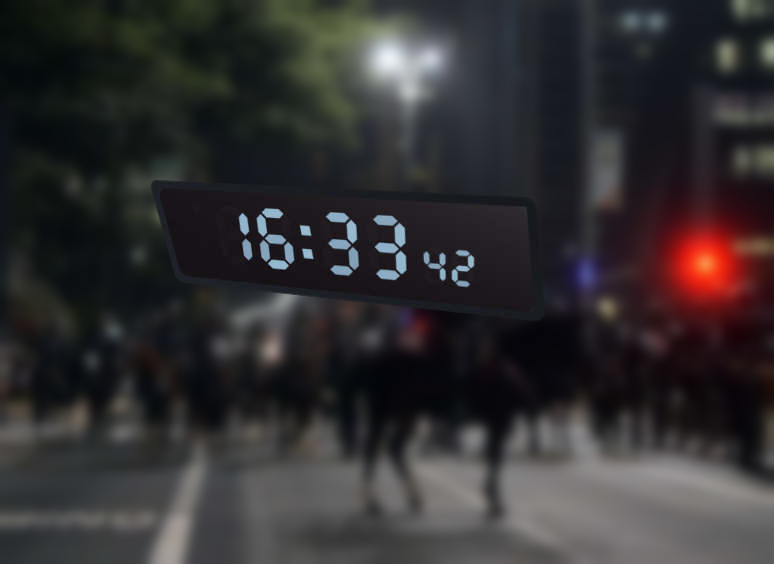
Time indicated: 16:33:42
